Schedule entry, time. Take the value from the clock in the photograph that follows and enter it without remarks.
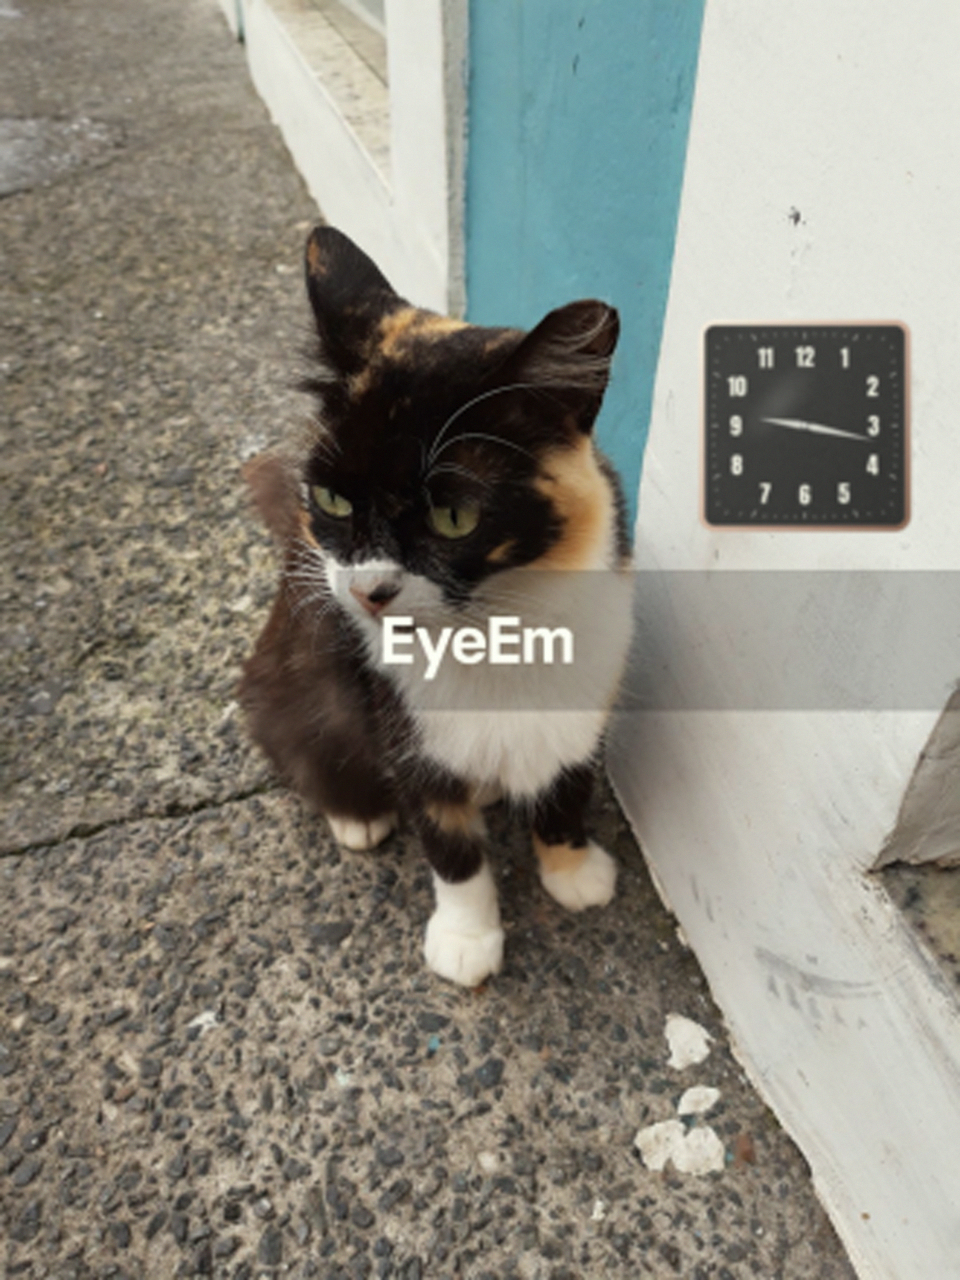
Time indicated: 9:17
